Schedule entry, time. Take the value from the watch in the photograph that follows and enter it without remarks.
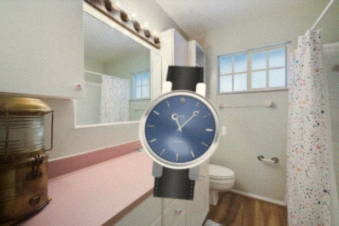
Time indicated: 11:07
